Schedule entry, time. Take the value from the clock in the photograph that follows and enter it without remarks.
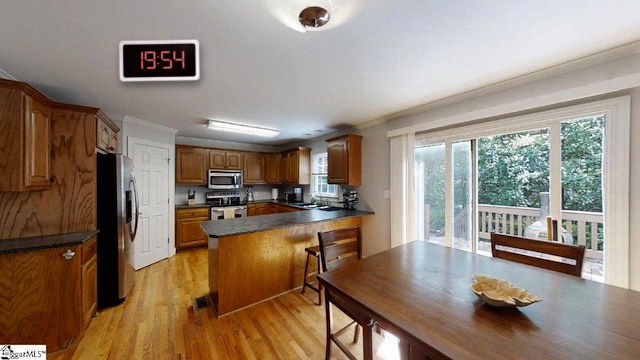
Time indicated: 19:54
